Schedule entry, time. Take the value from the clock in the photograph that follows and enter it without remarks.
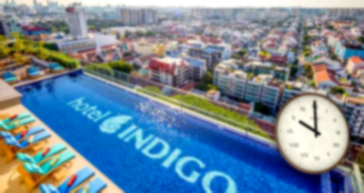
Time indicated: 10:00
